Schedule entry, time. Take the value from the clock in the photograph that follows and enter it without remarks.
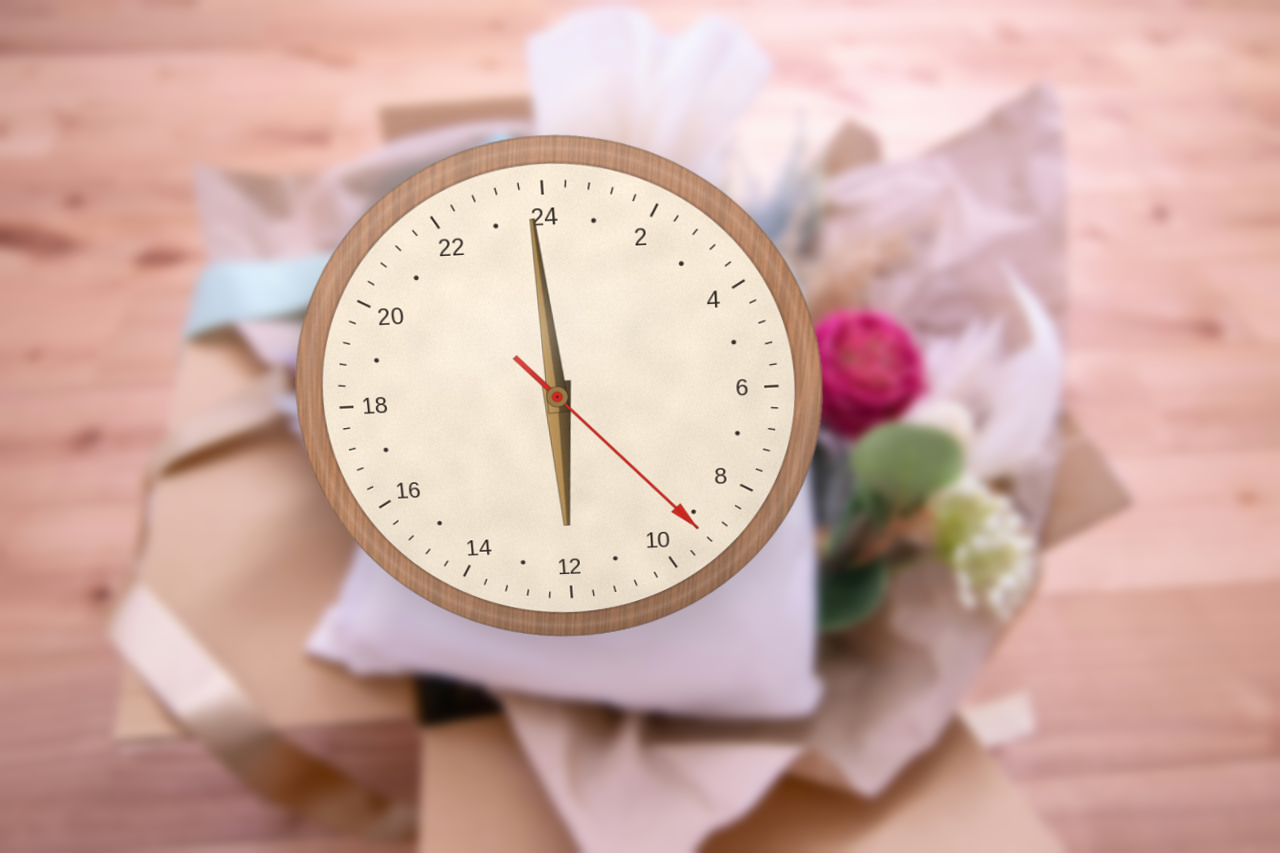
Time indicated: 11:59:23
